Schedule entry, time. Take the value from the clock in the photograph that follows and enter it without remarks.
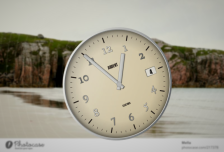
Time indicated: 12:55
